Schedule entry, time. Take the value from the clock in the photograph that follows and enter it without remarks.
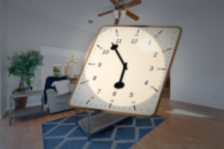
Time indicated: 5:53
